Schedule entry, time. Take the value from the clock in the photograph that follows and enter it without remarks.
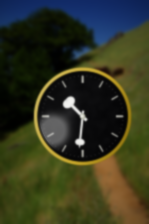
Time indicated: 10:31
